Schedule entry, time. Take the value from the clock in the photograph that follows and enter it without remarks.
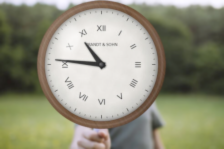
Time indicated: 10:46
